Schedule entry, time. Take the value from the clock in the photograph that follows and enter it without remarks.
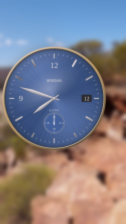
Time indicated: 7:48
